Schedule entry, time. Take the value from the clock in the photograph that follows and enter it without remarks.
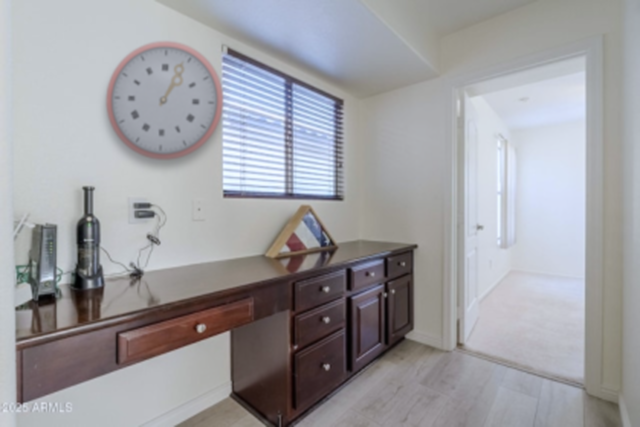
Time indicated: 1:04
